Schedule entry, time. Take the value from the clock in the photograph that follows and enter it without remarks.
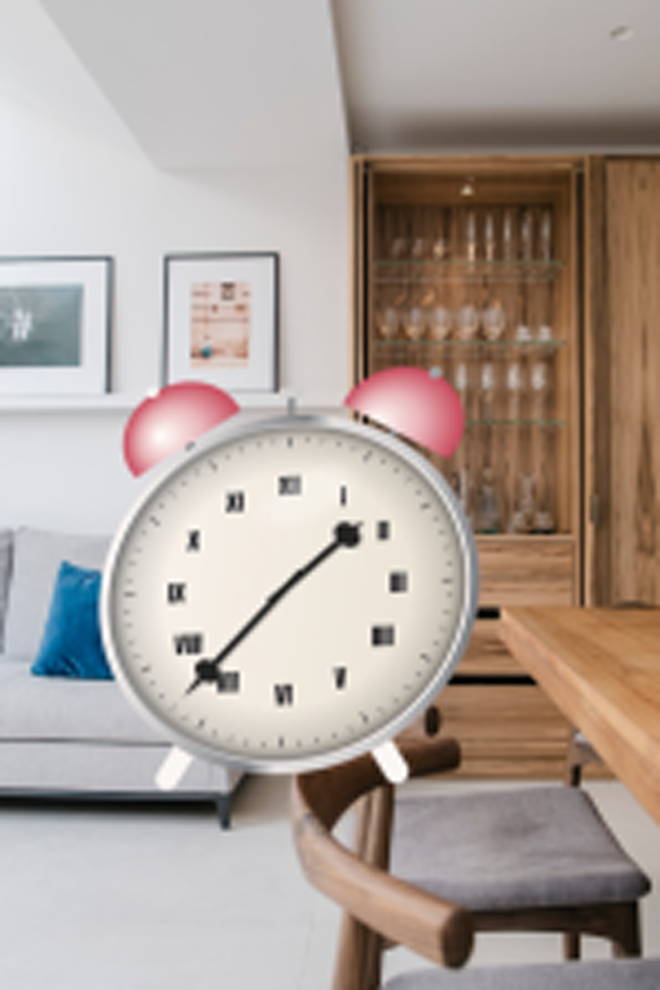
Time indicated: 1:37
